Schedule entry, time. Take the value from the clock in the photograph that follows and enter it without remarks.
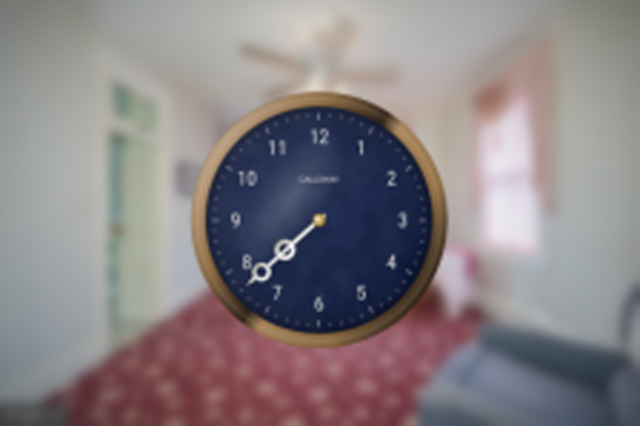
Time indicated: 7:38
